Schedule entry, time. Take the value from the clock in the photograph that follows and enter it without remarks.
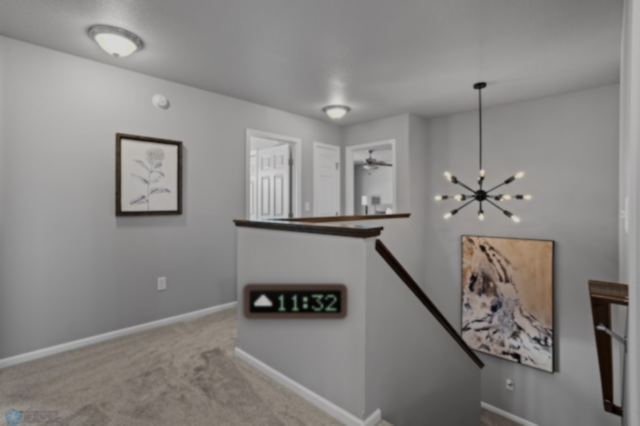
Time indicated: 11:32
